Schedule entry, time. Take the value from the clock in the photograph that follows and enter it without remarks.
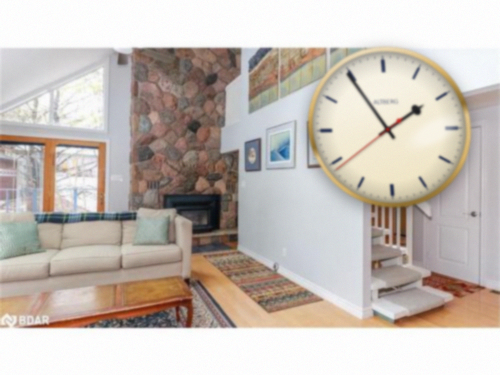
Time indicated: 1:54:39
